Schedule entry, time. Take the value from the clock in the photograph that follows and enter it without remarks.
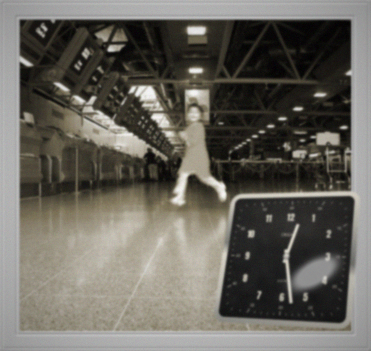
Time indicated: 12:28
